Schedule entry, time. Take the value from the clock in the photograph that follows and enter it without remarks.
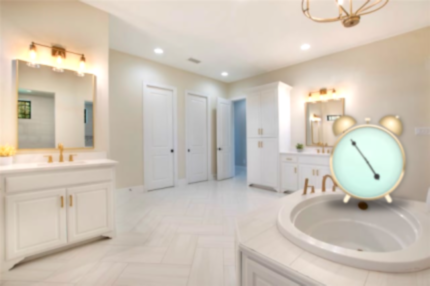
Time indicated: 4:54
